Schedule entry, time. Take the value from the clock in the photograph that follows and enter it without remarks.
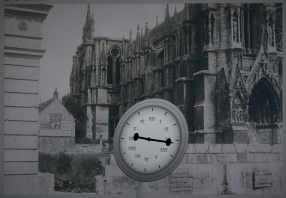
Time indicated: 9:16
